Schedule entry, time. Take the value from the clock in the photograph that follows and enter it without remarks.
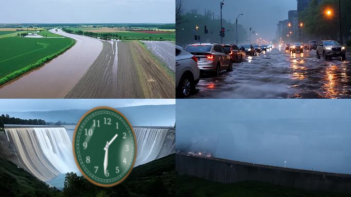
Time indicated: 1:31
